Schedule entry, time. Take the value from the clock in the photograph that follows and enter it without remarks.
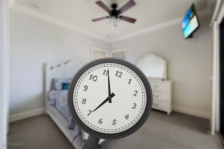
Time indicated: 6:56
